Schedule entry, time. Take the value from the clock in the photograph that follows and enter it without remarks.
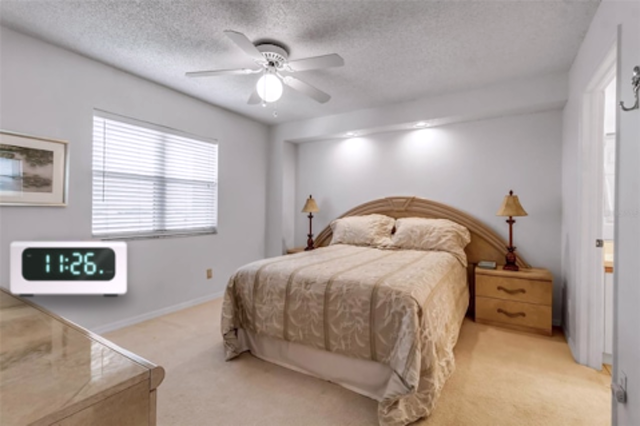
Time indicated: 11:26
